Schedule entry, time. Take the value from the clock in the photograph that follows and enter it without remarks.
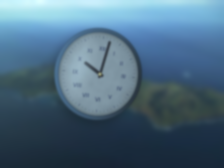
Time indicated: 10:02
